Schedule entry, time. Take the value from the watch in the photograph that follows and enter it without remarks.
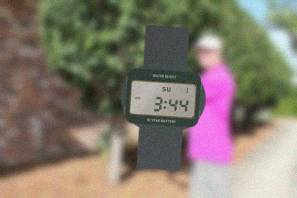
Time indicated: 3:44
